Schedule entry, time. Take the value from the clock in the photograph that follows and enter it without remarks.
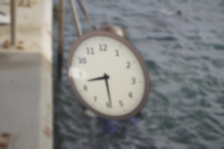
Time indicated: 8:29
